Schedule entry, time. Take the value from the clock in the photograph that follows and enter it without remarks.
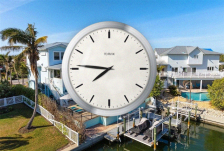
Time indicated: 7:46
